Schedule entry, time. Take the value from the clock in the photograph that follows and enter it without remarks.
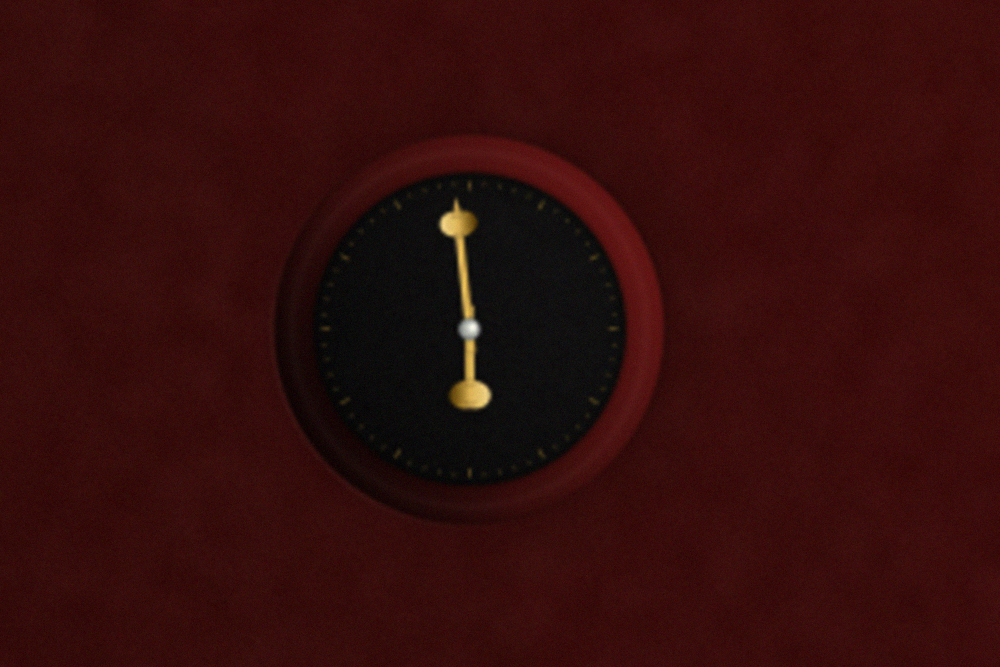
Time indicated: 5:59
